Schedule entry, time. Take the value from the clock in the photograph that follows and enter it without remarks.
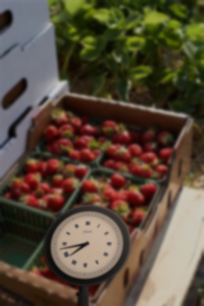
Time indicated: 7:43
